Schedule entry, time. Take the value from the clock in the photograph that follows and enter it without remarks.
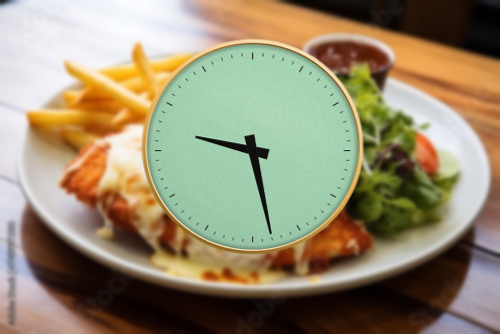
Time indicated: 9:28
